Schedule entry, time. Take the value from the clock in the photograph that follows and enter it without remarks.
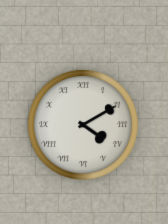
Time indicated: 4:10
